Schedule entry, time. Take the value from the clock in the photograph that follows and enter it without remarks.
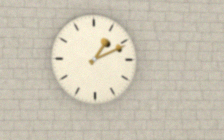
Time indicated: 1:11
